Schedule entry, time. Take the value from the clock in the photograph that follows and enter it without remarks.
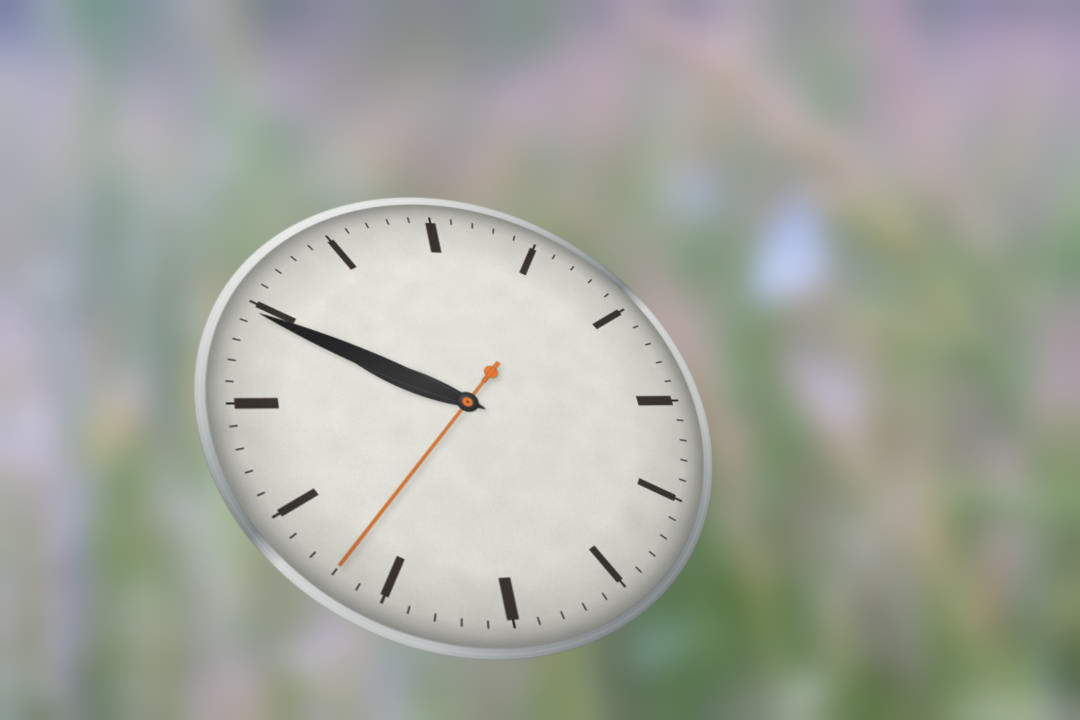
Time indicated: 9:49:37
